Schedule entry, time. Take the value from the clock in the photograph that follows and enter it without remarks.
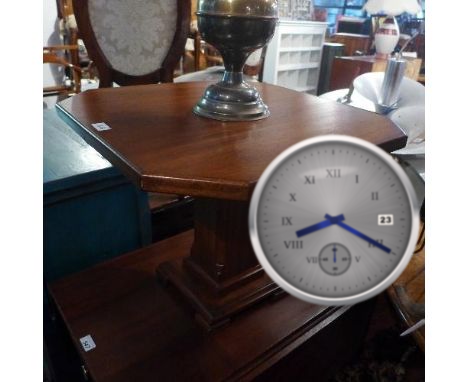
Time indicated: 8:20
